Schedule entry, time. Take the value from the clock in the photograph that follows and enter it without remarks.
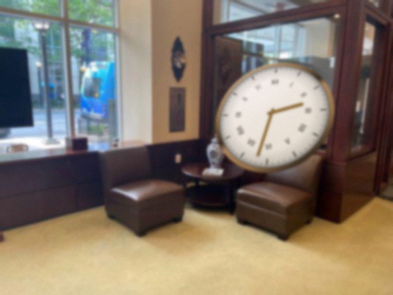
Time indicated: 2:32
